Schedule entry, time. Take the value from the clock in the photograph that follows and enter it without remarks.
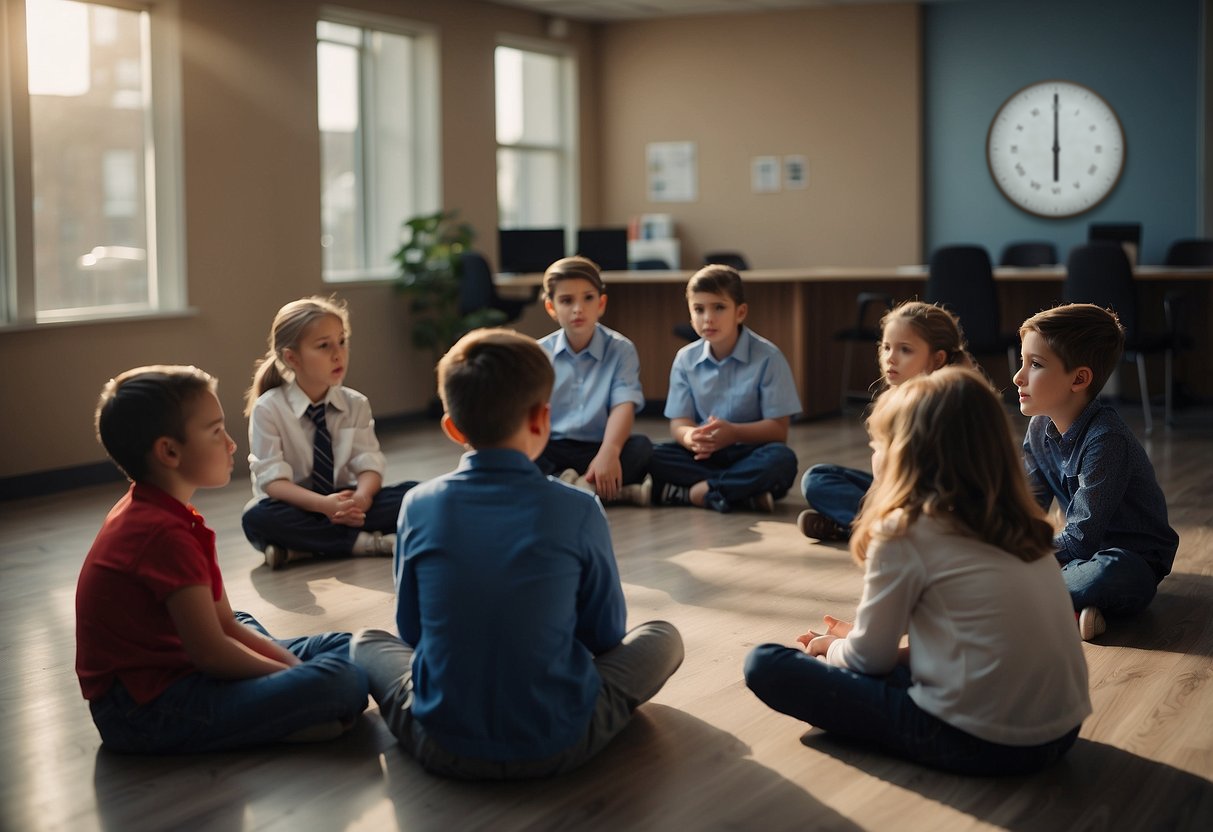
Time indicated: 6:00
